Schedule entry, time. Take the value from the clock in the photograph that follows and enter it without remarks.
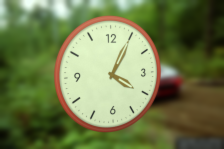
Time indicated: 4:05
